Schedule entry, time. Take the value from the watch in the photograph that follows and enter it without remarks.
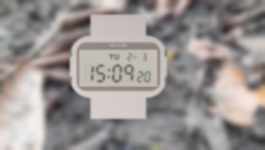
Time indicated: 15:09:20
